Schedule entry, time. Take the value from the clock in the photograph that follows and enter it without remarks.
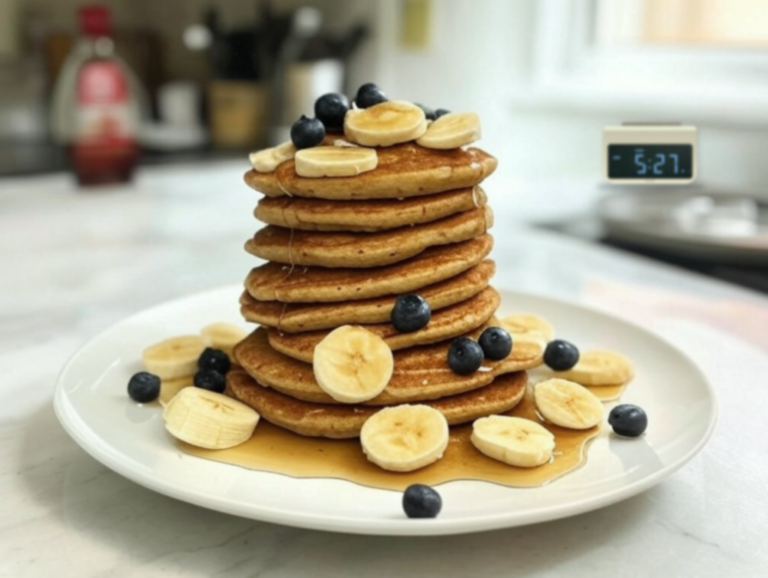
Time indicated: 5:27
